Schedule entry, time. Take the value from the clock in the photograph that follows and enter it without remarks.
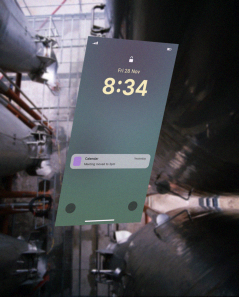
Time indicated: 8:34
